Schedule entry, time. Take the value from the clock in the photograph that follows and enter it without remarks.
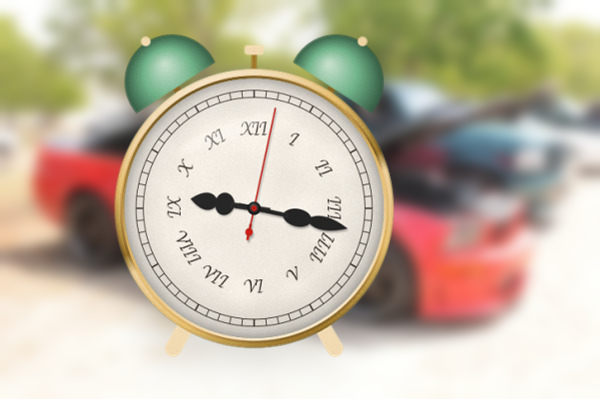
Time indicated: 9:17:02
